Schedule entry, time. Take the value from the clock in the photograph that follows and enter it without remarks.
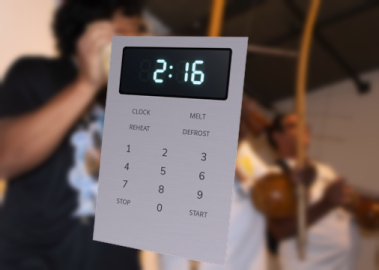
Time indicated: 2:16
